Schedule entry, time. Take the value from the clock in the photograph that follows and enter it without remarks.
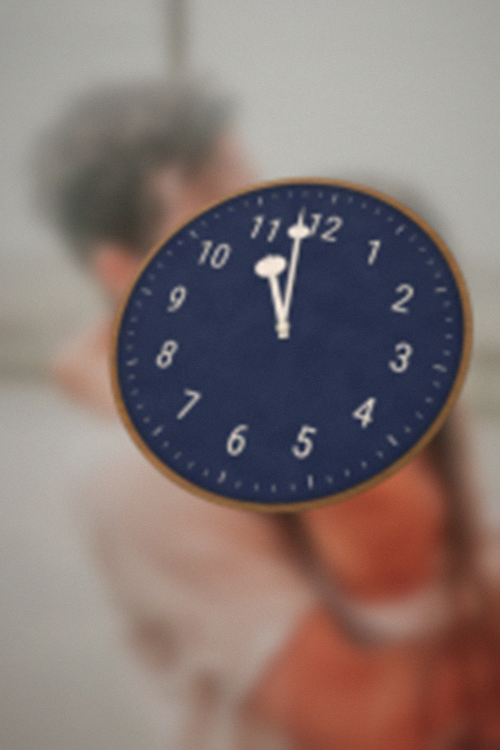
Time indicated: 10:58
